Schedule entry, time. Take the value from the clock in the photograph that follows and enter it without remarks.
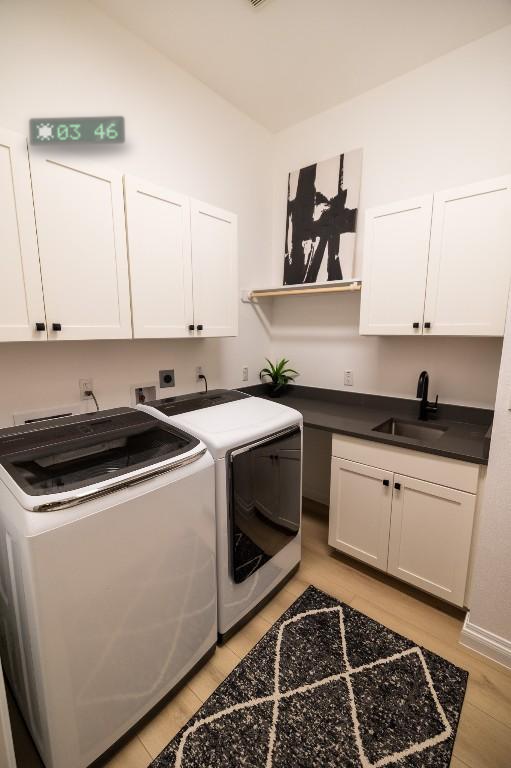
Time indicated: 3:46
